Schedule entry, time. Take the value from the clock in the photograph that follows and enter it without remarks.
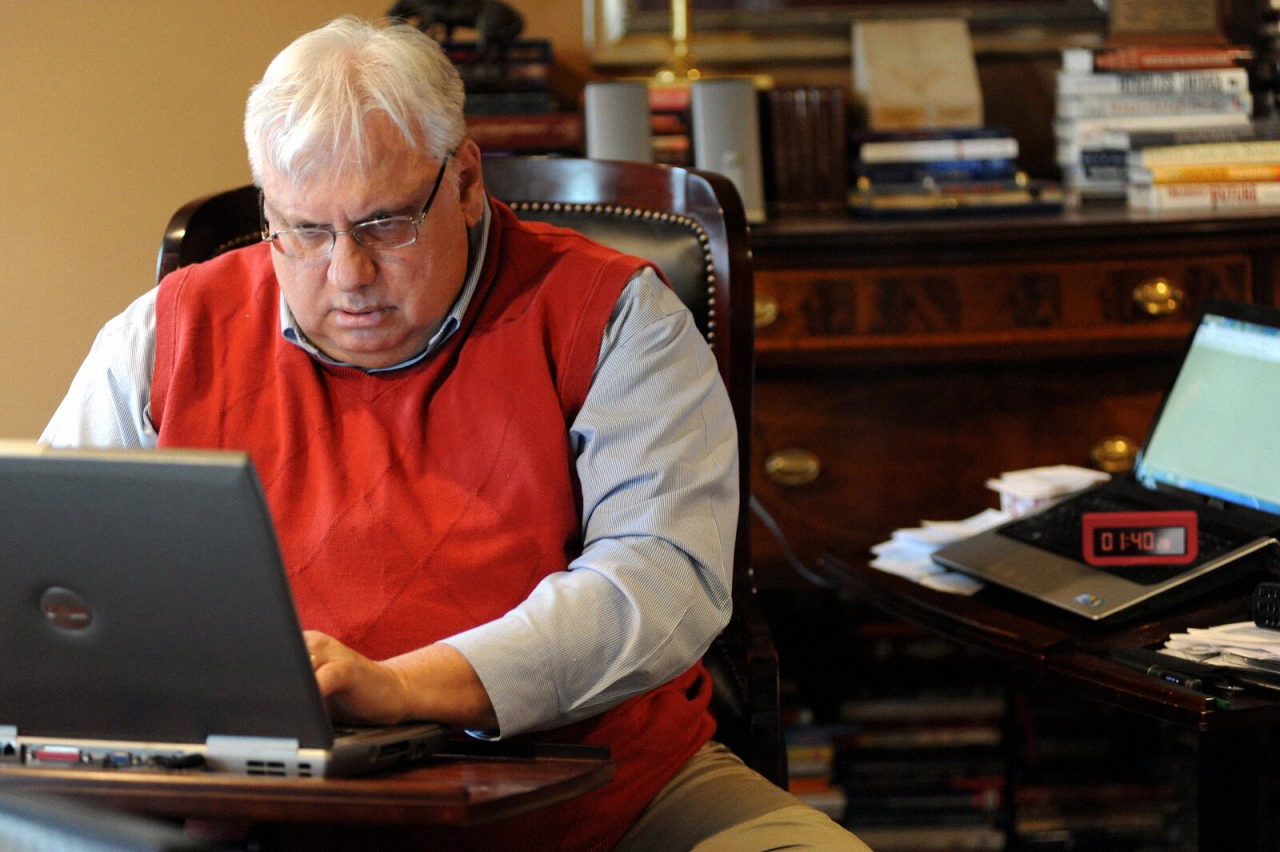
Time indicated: 1:40
